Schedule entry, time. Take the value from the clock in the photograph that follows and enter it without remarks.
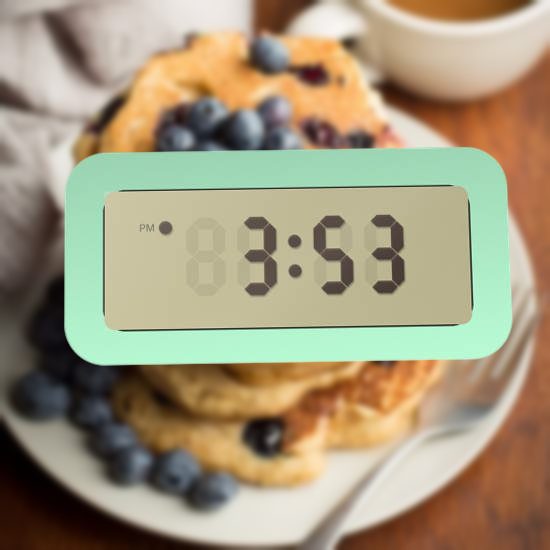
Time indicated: 3:53
